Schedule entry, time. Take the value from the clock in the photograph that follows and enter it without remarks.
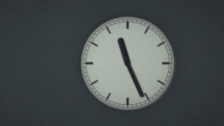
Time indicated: 11:26
